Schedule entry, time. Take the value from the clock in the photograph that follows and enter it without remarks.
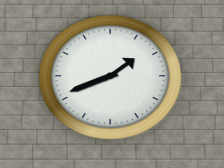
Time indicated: 1:41
